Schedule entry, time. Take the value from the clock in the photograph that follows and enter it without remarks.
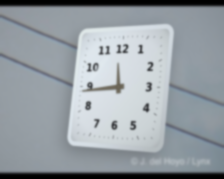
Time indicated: 11:44
